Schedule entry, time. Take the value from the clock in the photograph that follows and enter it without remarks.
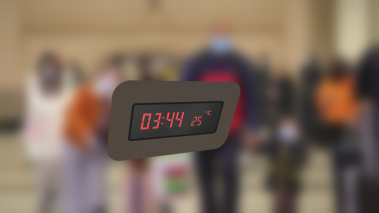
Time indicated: 3:44
